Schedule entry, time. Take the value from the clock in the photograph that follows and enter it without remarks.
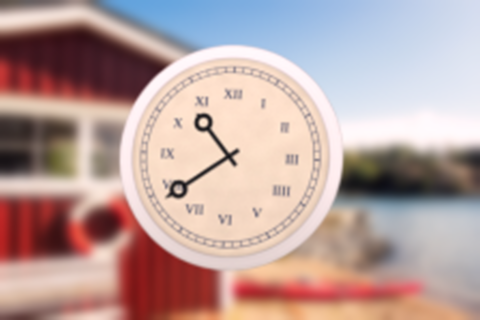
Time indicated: 10:39
